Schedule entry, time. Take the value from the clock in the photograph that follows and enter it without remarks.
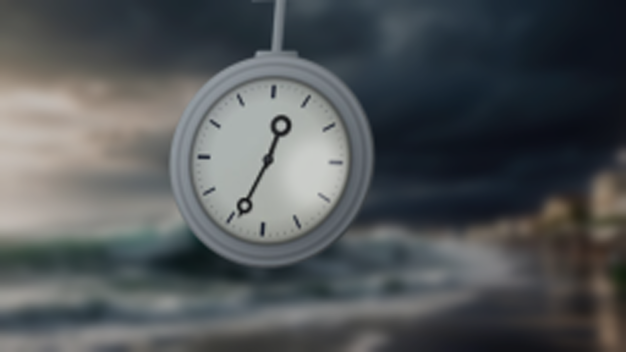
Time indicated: 12:34
